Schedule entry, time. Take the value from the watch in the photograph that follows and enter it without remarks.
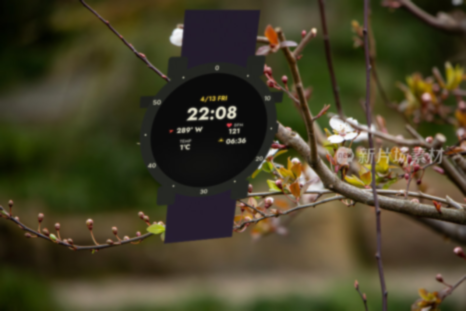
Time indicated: 22:08
